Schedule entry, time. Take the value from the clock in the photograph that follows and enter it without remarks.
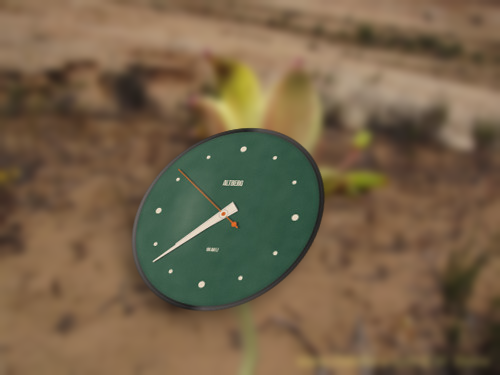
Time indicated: 7:37:51
